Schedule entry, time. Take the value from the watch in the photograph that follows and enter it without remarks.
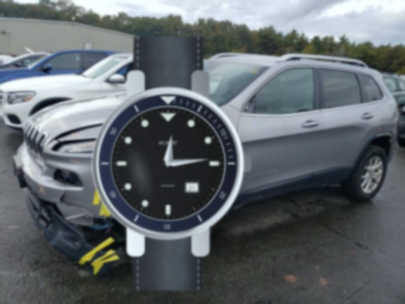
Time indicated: 12:14
